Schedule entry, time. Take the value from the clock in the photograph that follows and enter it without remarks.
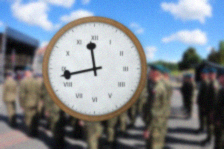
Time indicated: 11:43
